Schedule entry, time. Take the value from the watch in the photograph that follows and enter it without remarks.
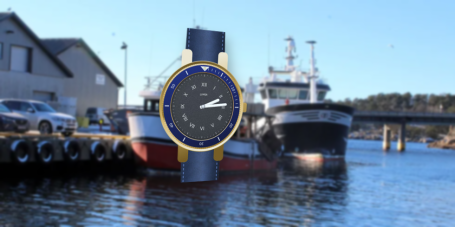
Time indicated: 2:14
